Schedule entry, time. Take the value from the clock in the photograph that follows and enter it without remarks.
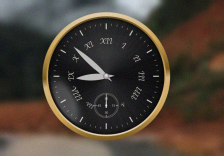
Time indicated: 8:52
